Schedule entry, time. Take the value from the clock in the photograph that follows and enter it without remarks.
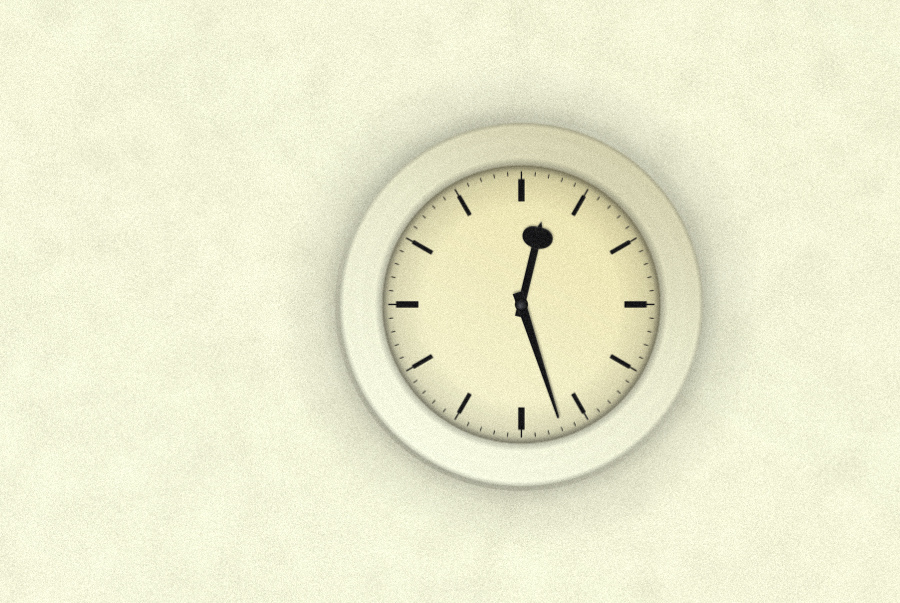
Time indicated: 12:27
